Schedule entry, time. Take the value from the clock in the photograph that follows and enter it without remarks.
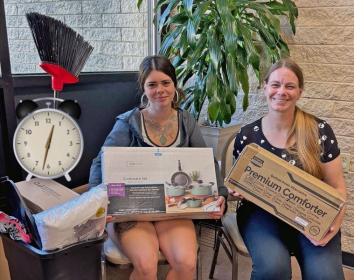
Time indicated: 12:32
